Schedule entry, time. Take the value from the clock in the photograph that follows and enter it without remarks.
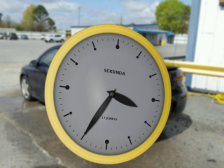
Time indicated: 3:35
